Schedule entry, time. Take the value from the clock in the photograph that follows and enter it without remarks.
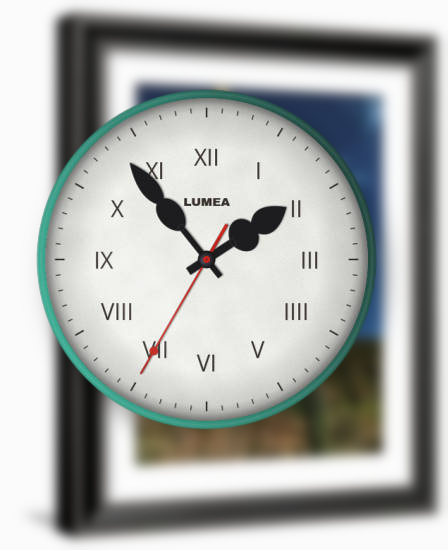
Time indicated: 1:53:35
